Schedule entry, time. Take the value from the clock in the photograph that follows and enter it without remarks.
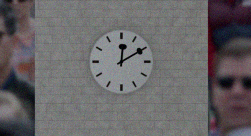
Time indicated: 12:10
